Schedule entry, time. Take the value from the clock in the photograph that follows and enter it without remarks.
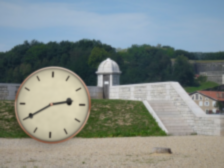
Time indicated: 2:40
